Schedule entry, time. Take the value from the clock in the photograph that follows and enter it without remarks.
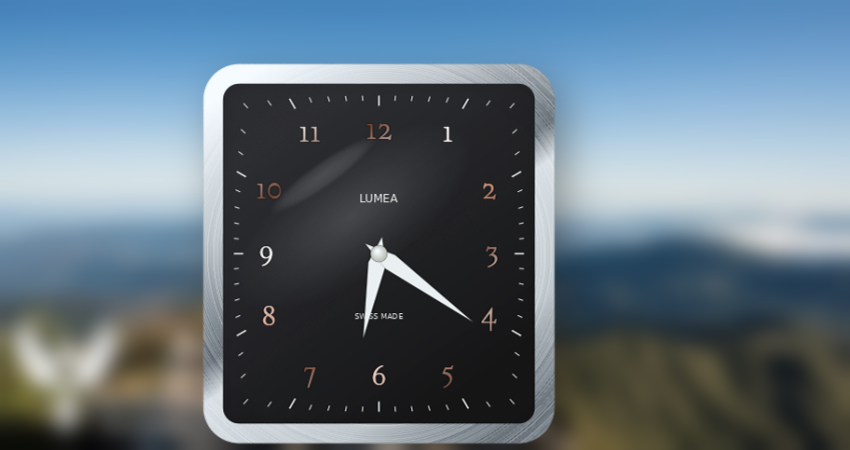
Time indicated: 6:21
